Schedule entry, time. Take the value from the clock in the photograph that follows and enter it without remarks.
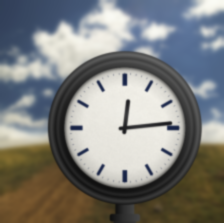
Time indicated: 12:14
